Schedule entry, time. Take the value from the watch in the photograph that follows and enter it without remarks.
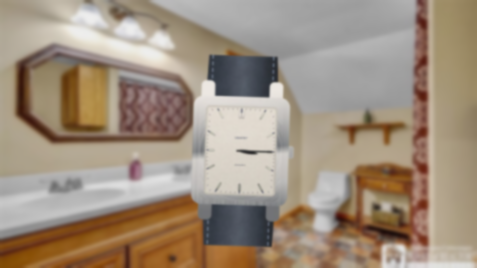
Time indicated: 3:15
